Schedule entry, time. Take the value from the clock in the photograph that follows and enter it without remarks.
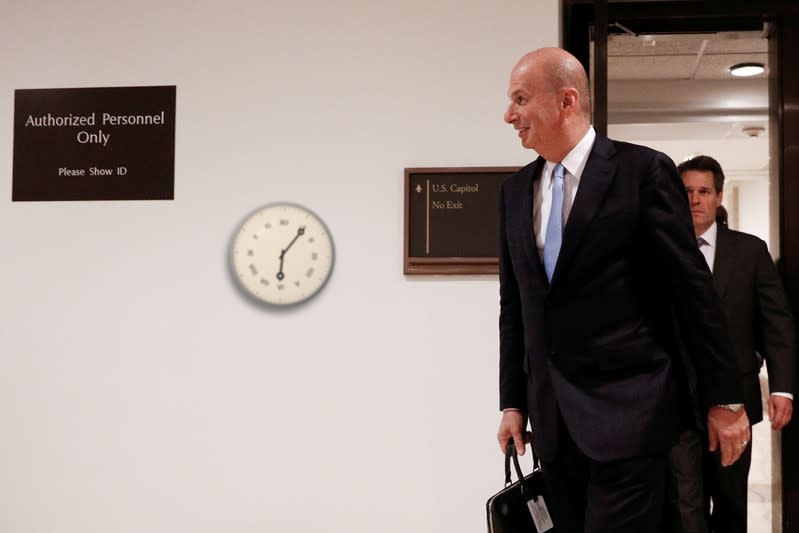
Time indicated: 6:06
